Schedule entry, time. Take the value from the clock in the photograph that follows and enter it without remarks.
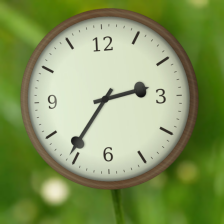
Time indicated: 2:36
